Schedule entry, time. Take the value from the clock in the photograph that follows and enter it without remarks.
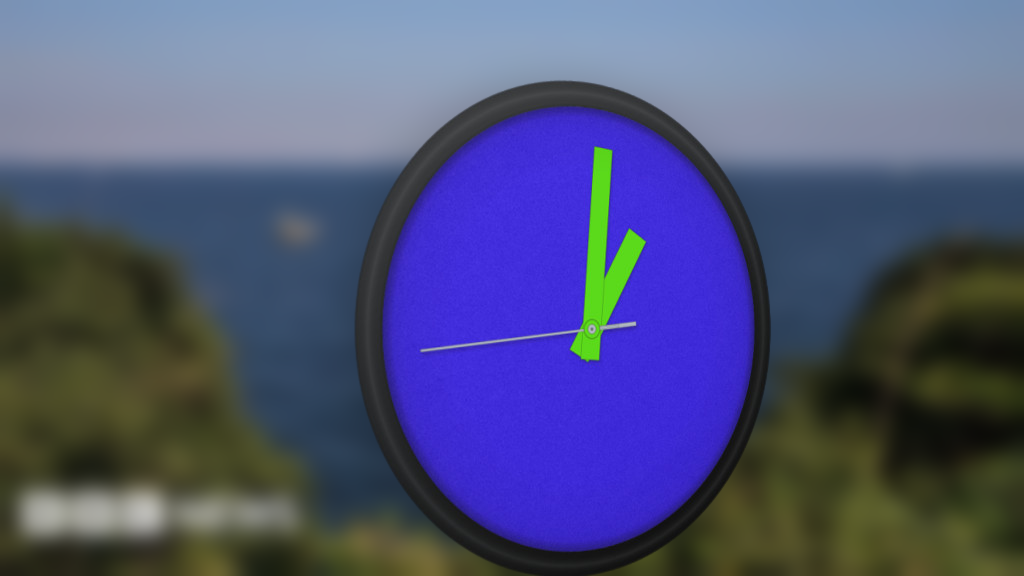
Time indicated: 1:00:44
